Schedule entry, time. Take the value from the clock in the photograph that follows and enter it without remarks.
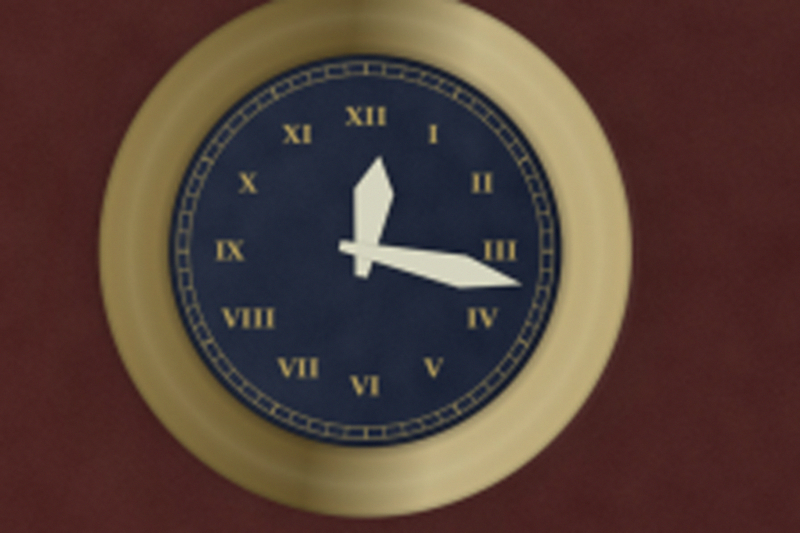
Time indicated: 12:17
